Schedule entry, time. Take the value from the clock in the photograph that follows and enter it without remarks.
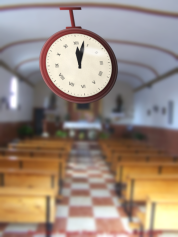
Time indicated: 12:03
